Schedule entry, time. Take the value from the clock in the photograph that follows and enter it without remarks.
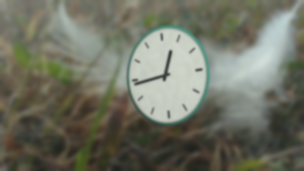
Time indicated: 12:44
